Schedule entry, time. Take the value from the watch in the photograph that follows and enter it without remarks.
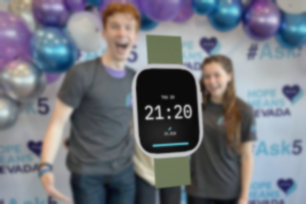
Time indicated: 21:20
